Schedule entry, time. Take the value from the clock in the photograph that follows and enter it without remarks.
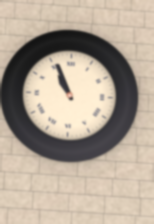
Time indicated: 10:56
